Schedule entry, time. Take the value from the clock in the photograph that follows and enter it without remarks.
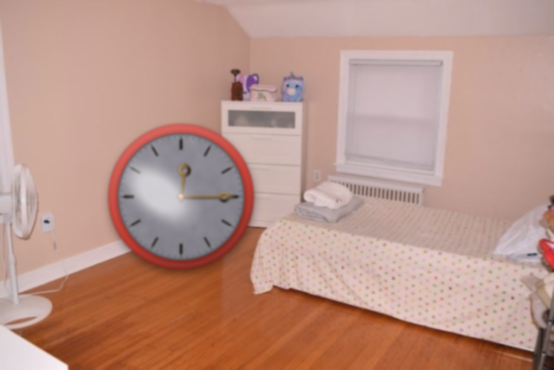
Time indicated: 12:15
